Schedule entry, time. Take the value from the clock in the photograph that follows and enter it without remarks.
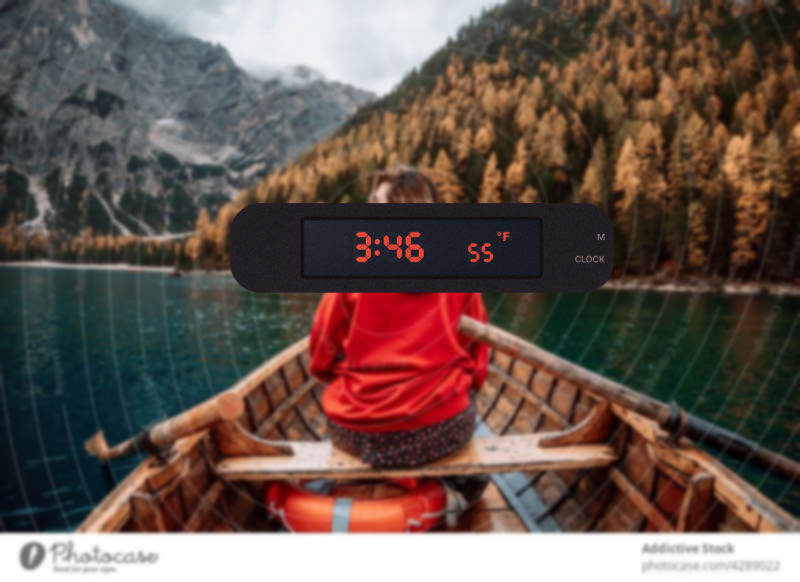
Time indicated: 3:46
